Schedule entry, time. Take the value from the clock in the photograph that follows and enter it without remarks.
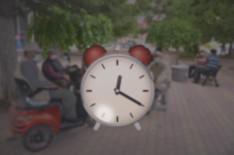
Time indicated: 12:20
